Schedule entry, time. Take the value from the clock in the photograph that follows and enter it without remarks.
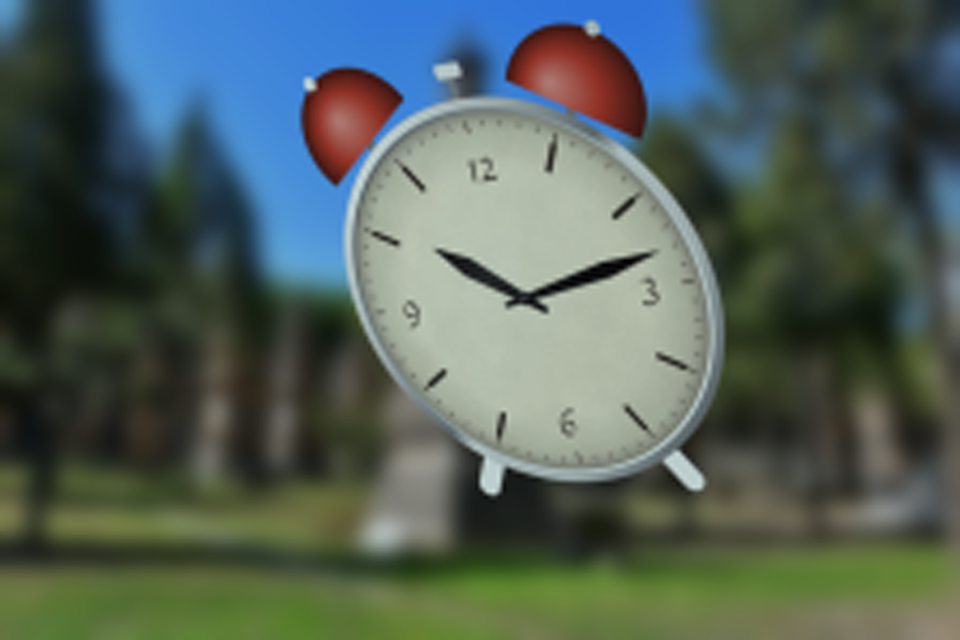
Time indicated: 10:13
